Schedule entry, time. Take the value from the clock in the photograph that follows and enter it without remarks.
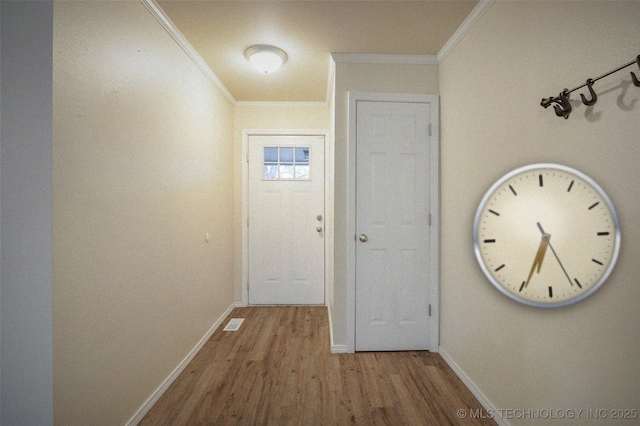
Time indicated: 6:34:26
